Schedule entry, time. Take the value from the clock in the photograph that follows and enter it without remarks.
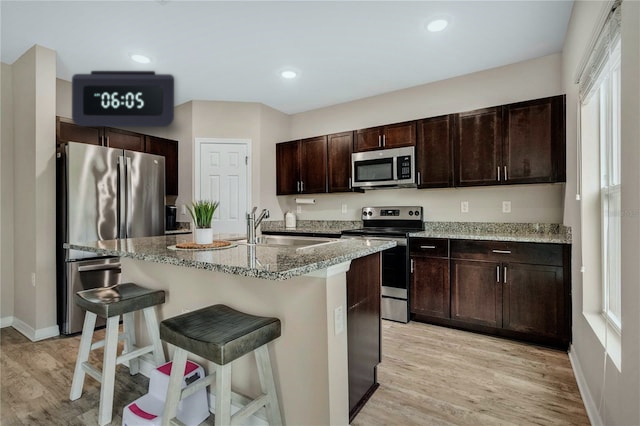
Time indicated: 6:05
